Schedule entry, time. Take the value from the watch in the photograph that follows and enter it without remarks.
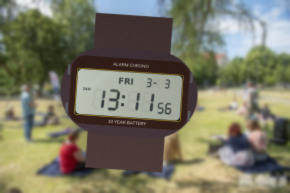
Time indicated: 13:11:56
